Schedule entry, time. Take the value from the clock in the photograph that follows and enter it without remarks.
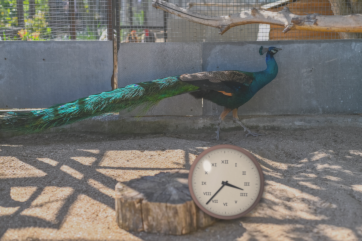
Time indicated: 3:37
